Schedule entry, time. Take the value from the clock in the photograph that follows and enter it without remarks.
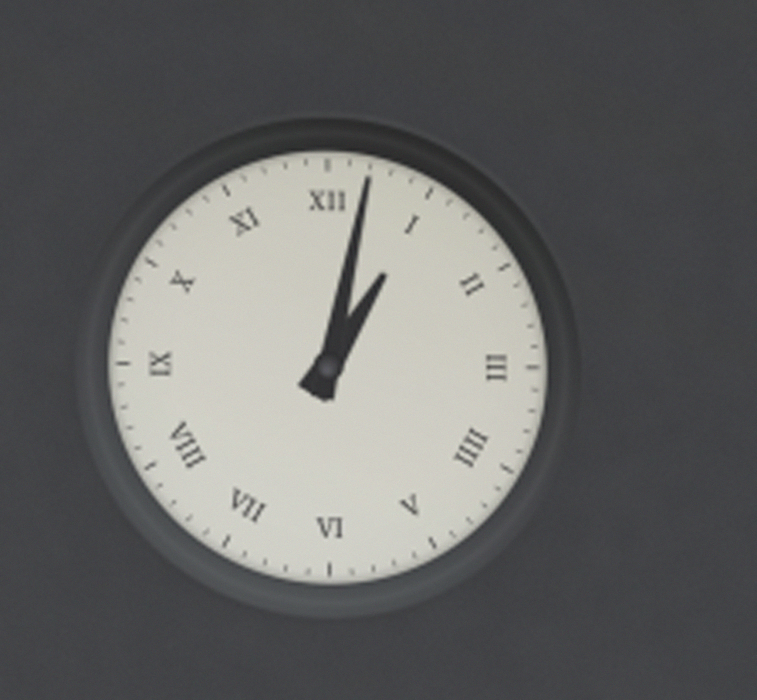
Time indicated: 1:02
